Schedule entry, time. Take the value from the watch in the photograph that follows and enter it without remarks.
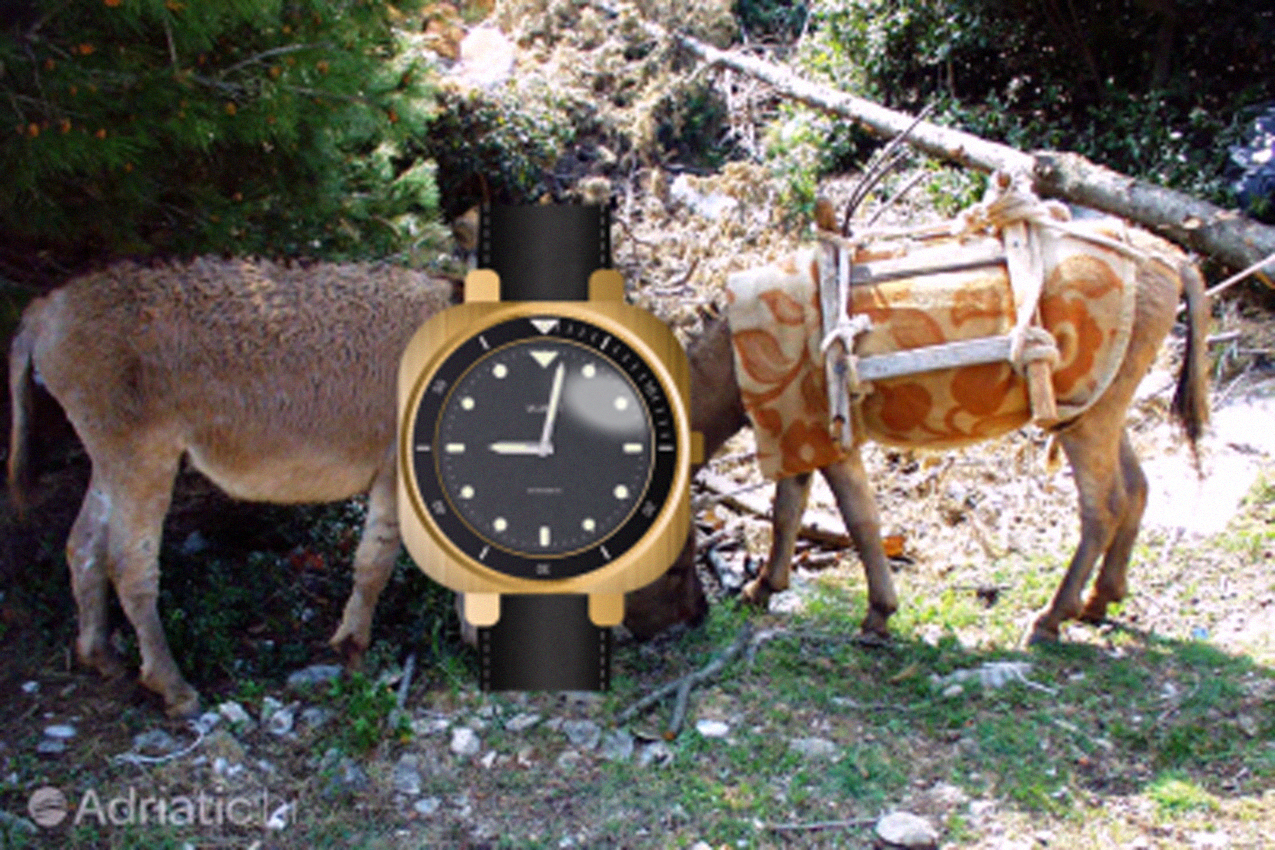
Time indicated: 9:02
